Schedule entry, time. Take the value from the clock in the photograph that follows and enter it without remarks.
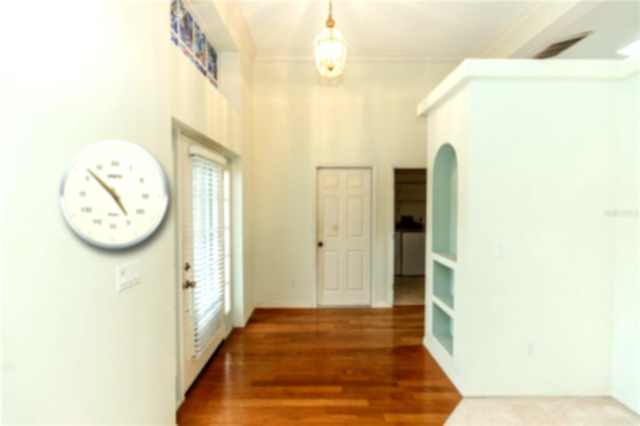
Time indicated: 4:52
